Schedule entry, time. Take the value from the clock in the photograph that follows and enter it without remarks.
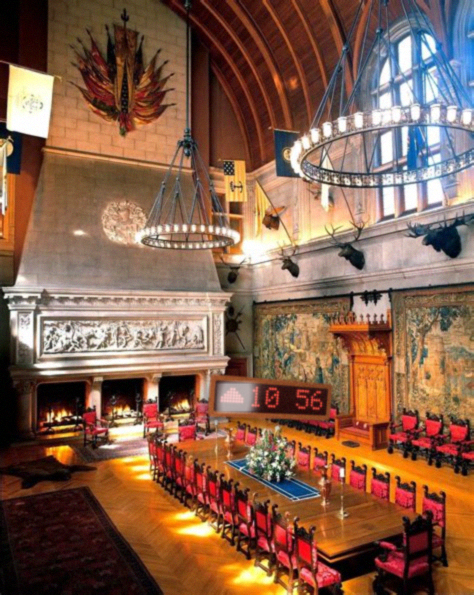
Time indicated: 10:56
